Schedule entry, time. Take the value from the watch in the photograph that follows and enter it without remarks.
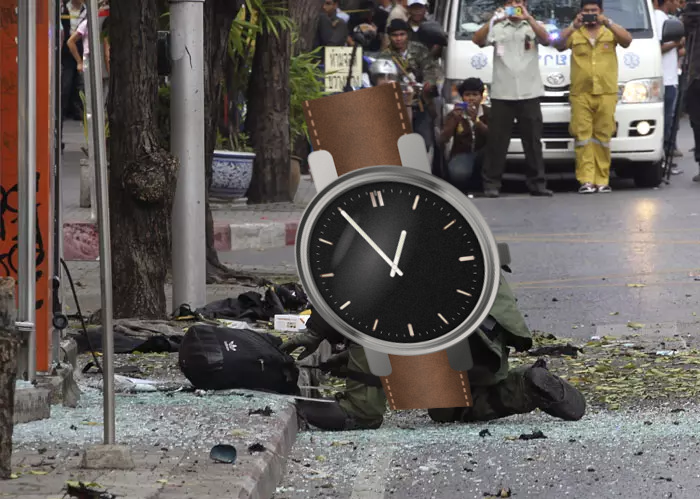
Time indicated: 12:55
